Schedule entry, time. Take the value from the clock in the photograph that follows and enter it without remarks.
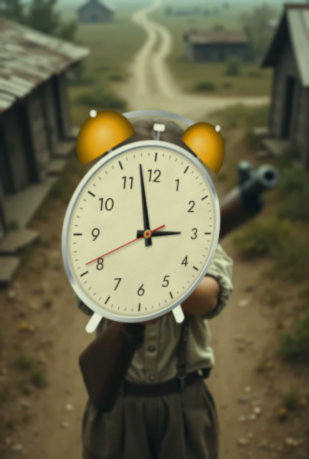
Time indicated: 2:57:41
